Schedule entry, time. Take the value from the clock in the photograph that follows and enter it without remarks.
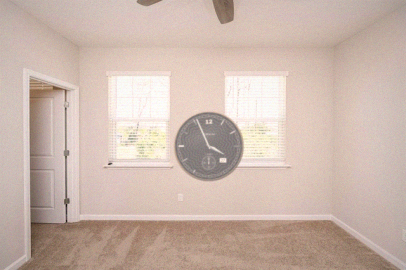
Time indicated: 3:56
